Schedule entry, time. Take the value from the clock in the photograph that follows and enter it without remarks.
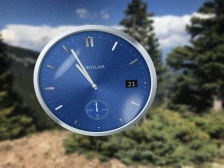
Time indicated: 10:56
